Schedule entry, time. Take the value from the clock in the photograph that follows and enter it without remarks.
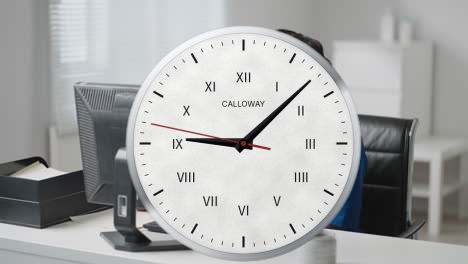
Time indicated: 9:07:47
